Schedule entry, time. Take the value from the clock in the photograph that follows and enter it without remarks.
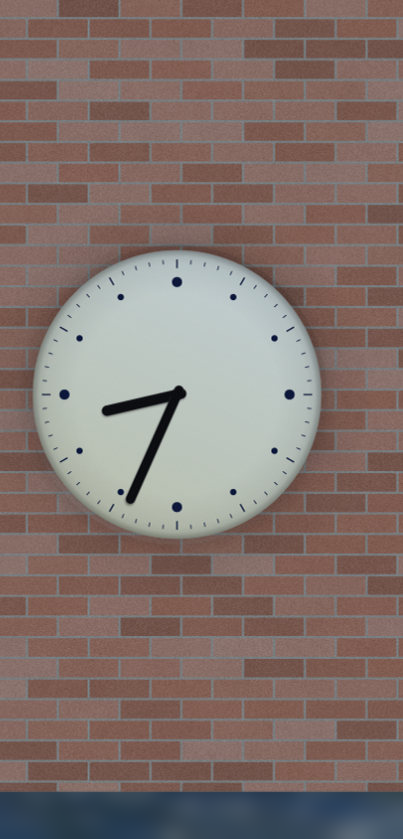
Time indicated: 8:34
